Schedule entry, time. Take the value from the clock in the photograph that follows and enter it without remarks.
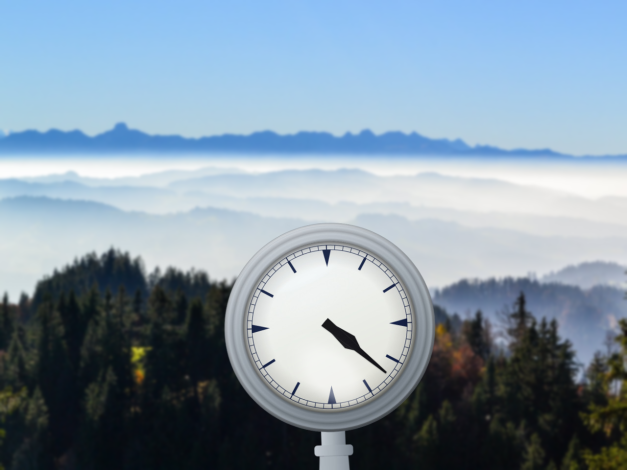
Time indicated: 4:22
